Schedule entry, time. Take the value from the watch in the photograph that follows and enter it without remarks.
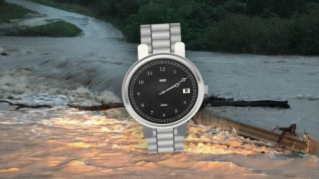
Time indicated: 2:10
